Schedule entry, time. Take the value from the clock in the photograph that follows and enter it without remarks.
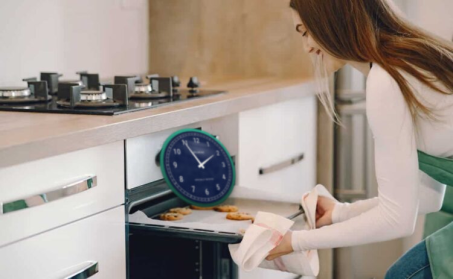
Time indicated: 1:55
